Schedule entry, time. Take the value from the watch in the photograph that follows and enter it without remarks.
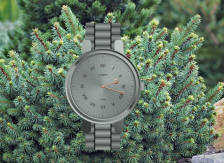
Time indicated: 2:18
